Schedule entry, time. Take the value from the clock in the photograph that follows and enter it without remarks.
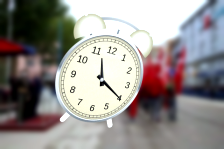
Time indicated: 11:20
